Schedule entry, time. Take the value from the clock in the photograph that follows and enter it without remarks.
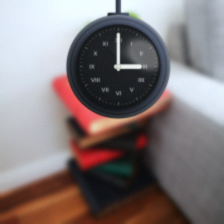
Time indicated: 3:00
